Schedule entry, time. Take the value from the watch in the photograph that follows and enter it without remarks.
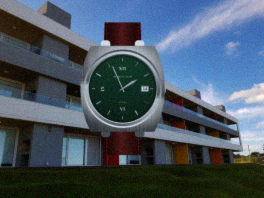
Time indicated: 1:56
